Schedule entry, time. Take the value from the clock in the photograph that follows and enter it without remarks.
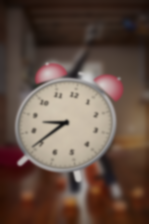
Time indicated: 8:36
